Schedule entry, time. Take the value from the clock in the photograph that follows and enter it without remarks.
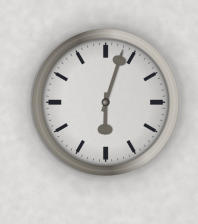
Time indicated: 6:03
